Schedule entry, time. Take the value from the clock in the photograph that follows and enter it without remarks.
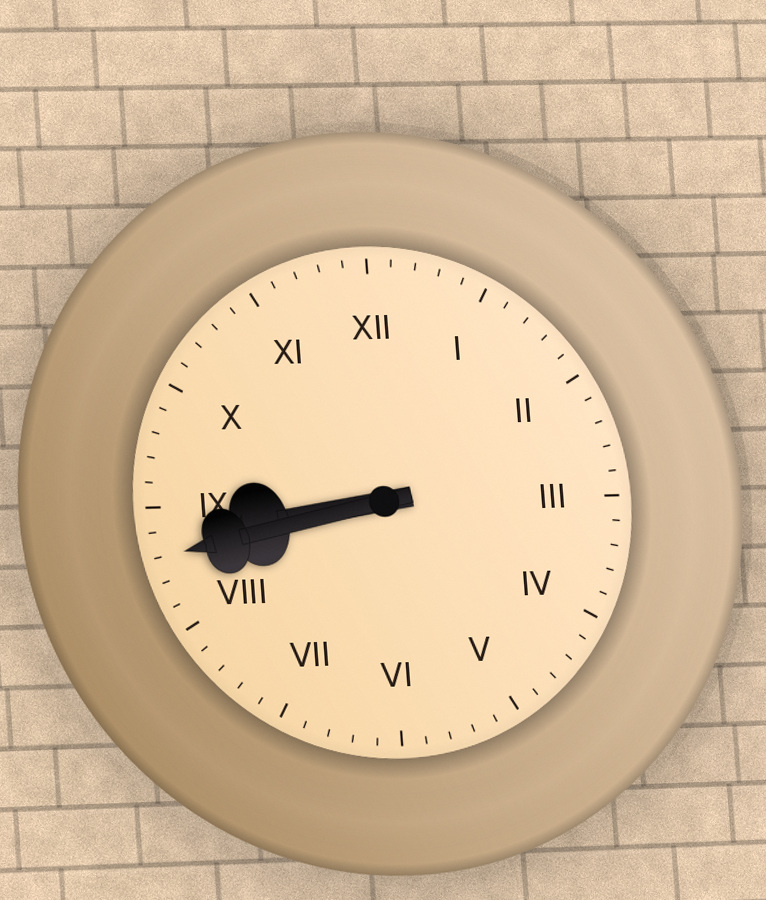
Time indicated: 8:43
